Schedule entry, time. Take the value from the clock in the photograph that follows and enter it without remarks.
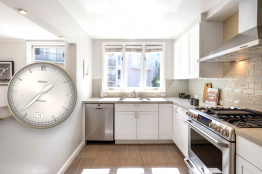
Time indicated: 1:37
